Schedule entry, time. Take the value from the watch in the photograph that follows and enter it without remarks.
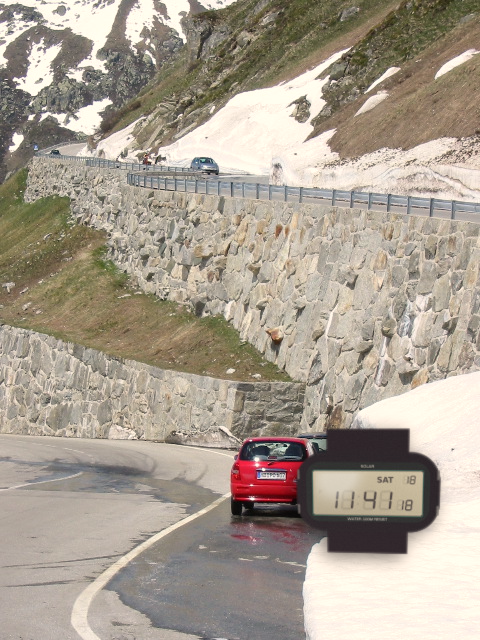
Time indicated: 11:41:18
